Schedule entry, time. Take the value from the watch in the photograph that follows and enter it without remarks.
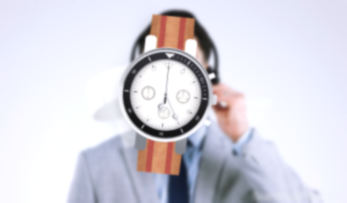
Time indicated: 6:25
